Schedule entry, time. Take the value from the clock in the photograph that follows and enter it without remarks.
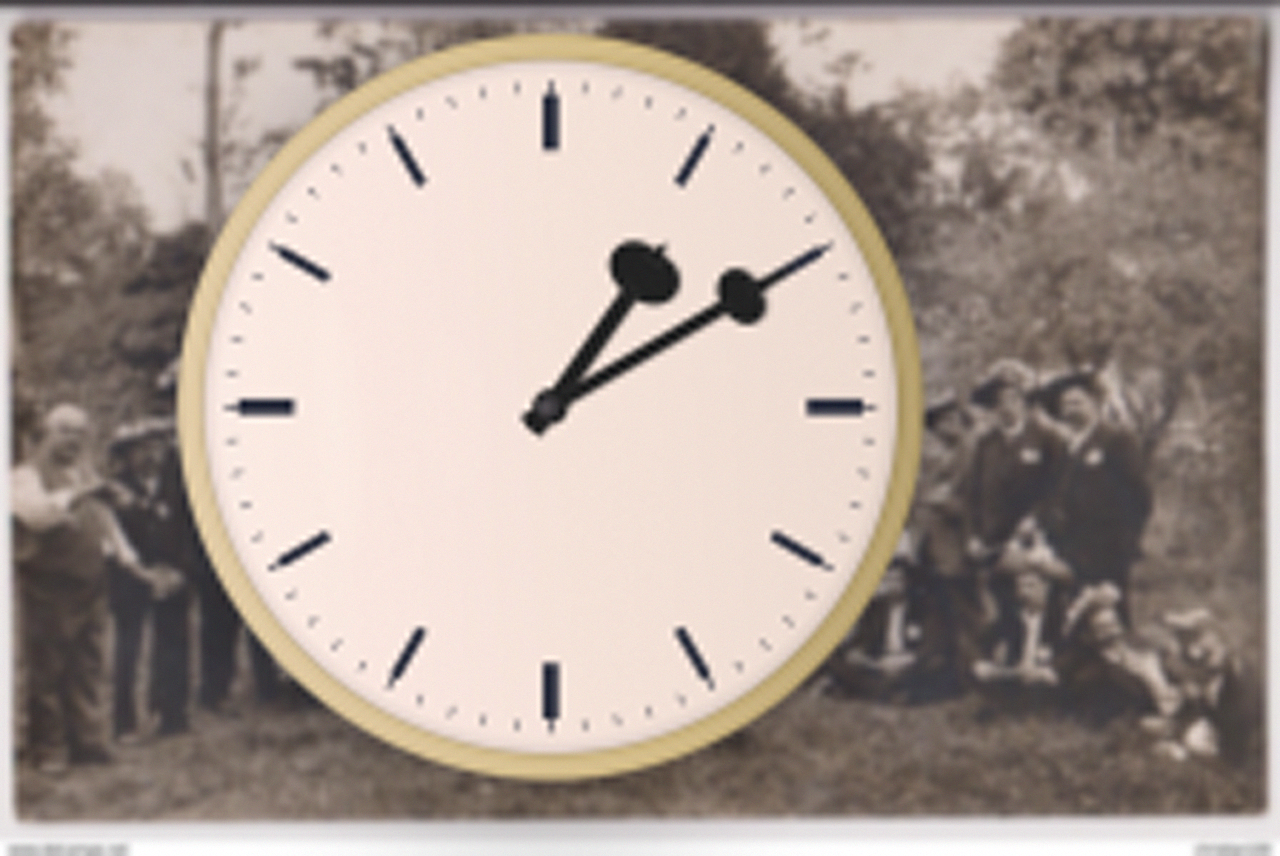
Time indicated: 1:10
